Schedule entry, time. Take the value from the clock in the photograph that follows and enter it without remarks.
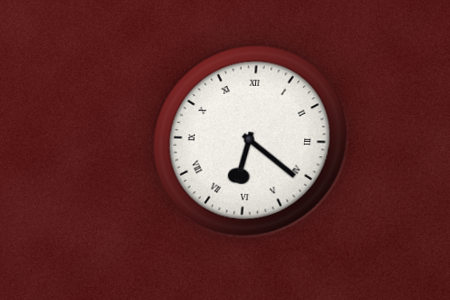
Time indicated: 6:21
